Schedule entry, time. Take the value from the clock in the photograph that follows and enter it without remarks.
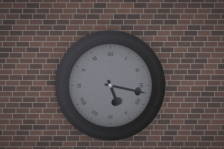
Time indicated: 5:17
